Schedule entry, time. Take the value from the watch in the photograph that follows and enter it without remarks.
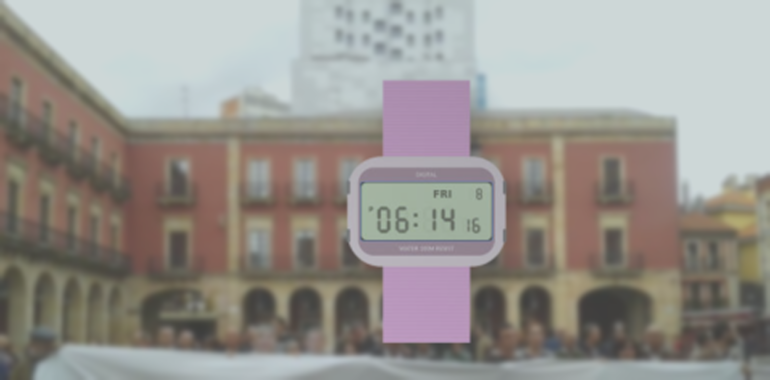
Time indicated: 6:14:16
